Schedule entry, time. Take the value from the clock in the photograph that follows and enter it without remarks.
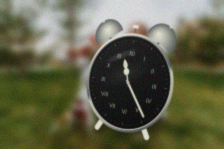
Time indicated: 11:24
